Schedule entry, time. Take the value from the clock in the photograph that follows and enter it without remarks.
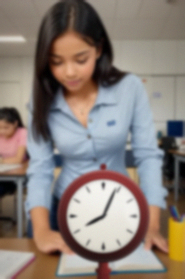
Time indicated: 8:04
